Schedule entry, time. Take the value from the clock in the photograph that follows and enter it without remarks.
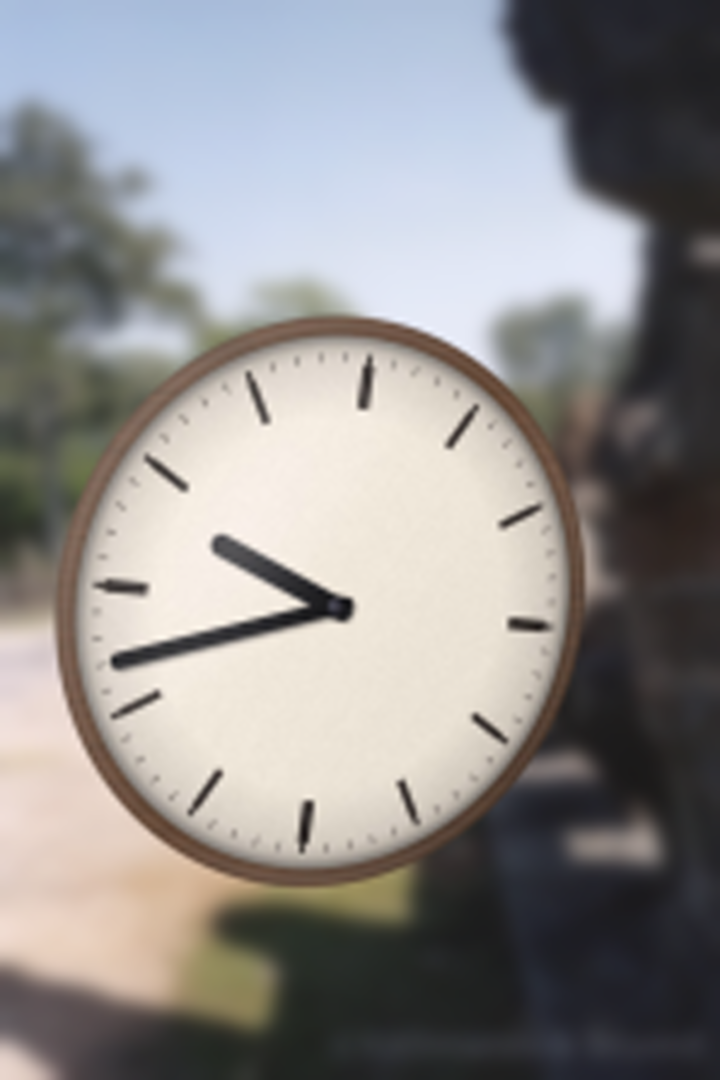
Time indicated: 9:42
